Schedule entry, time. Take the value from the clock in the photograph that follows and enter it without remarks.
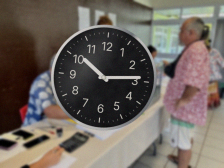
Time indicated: 10:14
